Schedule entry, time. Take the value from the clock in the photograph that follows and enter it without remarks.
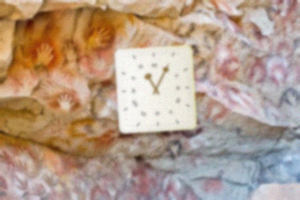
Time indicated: 11:05
